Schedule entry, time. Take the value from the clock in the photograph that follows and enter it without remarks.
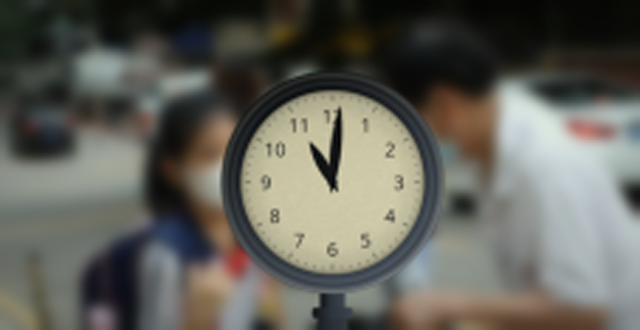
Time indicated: 11:01
